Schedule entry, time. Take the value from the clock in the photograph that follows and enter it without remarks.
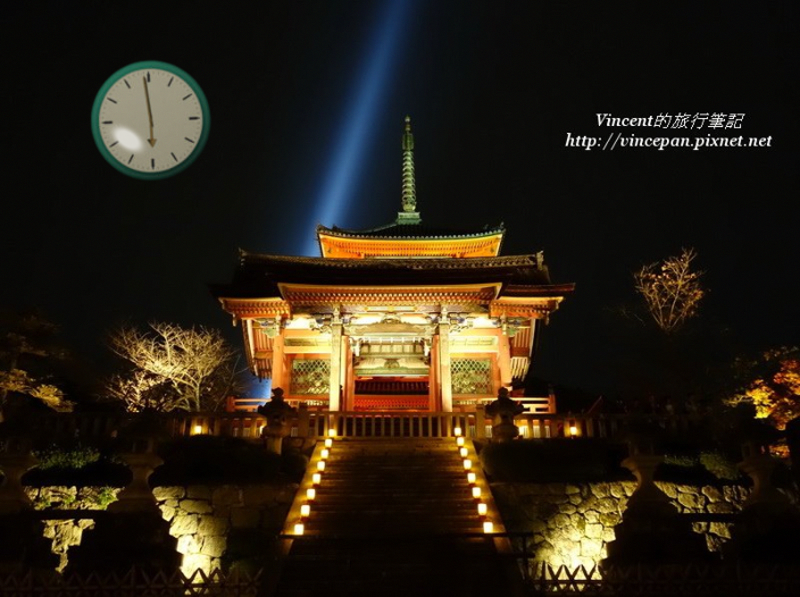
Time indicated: 5:59
